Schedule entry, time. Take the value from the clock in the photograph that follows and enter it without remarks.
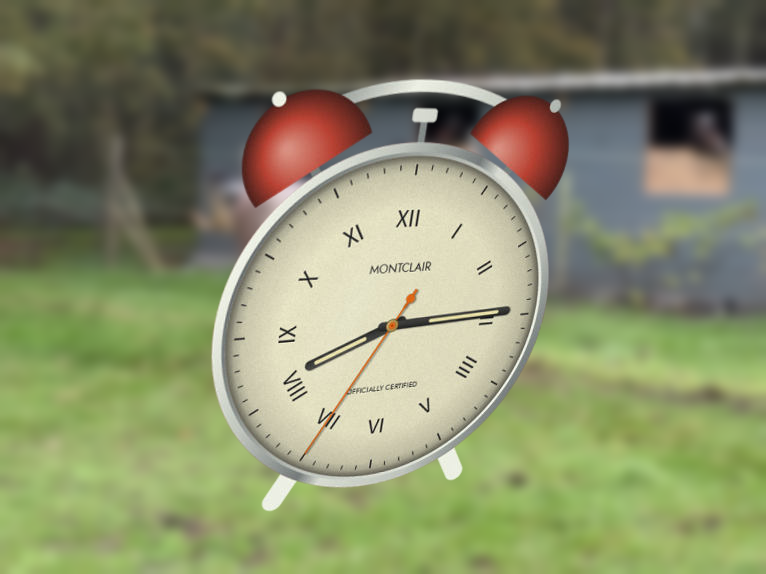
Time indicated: 8:14:35
